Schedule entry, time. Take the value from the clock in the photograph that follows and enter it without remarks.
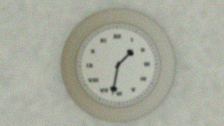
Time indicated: 1:32
